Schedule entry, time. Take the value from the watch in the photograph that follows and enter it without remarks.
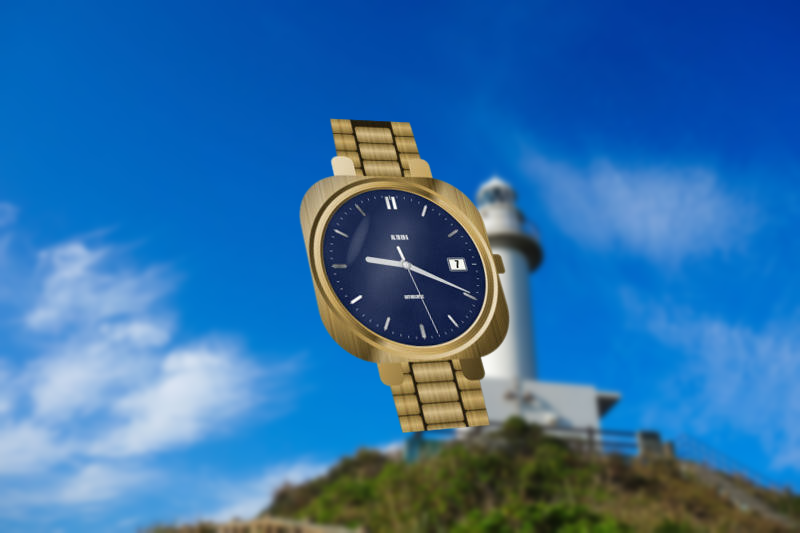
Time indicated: 9:19:28
